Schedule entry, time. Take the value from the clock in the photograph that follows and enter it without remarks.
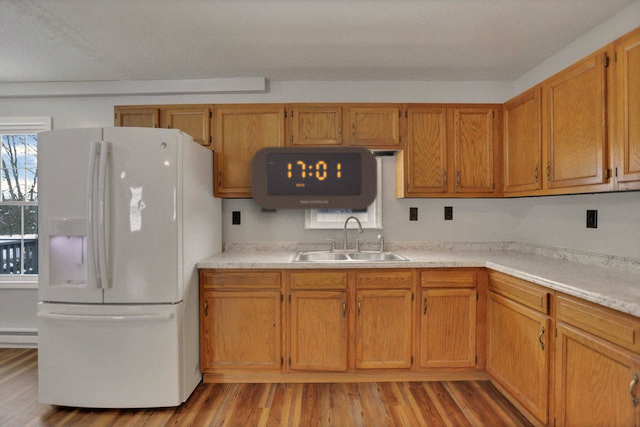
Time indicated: 17:01
